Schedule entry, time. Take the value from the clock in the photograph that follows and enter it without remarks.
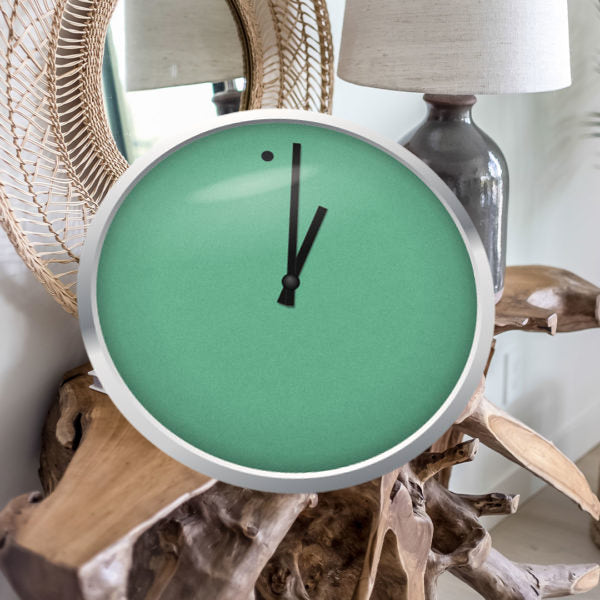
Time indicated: 1:02
